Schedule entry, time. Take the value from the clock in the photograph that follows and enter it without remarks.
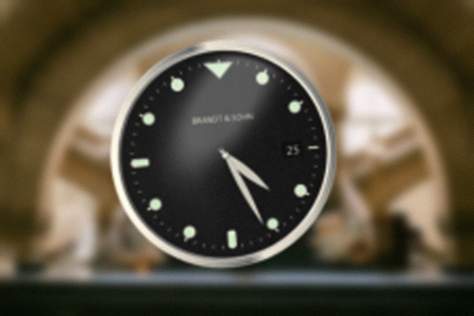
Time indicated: 4:26
